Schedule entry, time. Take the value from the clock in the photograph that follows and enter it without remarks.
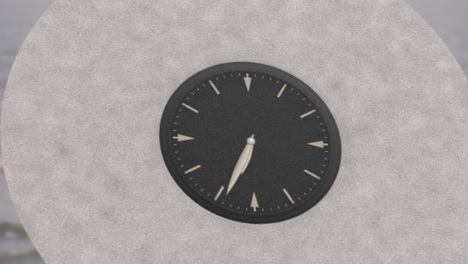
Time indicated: 6:34
